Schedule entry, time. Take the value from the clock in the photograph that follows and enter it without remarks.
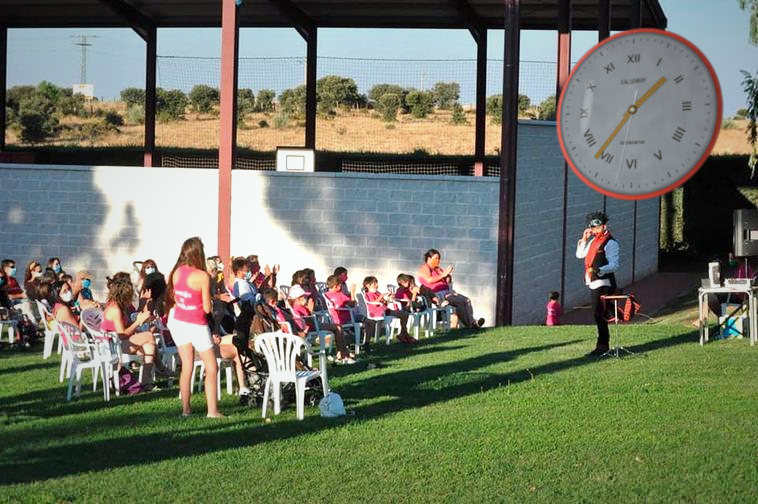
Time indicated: 1:36:32
